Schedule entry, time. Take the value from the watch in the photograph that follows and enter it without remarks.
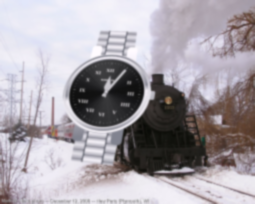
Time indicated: 12:05
